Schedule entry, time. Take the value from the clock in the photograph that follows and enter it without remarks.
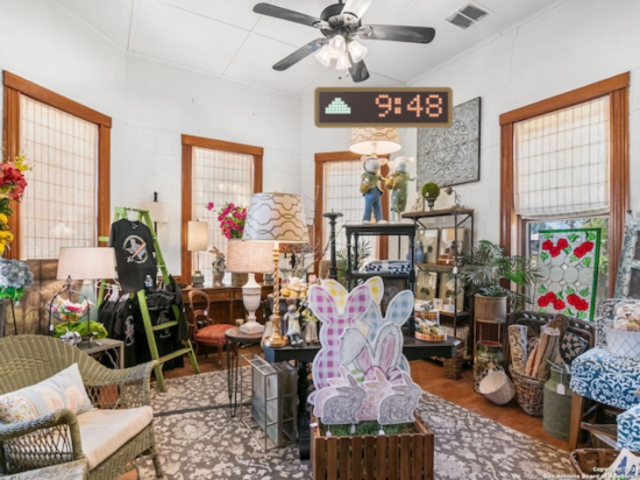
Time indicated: 9:48
